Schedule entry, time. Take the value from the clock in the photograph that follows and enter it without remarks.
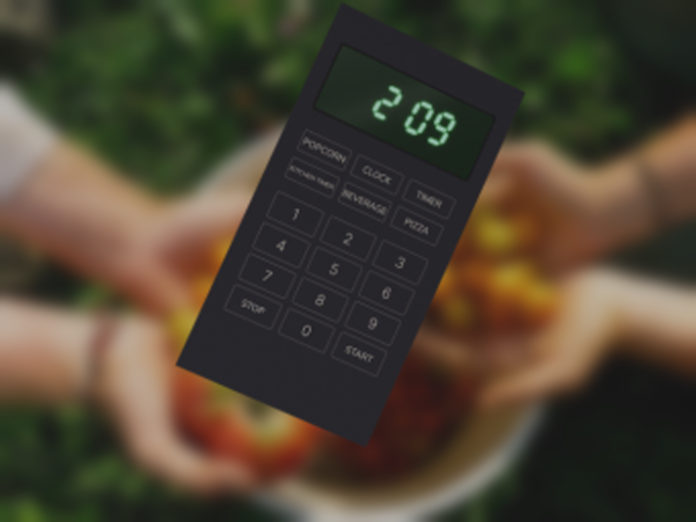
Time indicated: 2:09
